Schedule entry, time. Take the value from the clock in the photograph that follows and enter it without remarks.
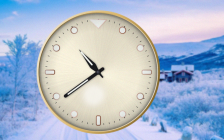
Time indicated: 10:39
